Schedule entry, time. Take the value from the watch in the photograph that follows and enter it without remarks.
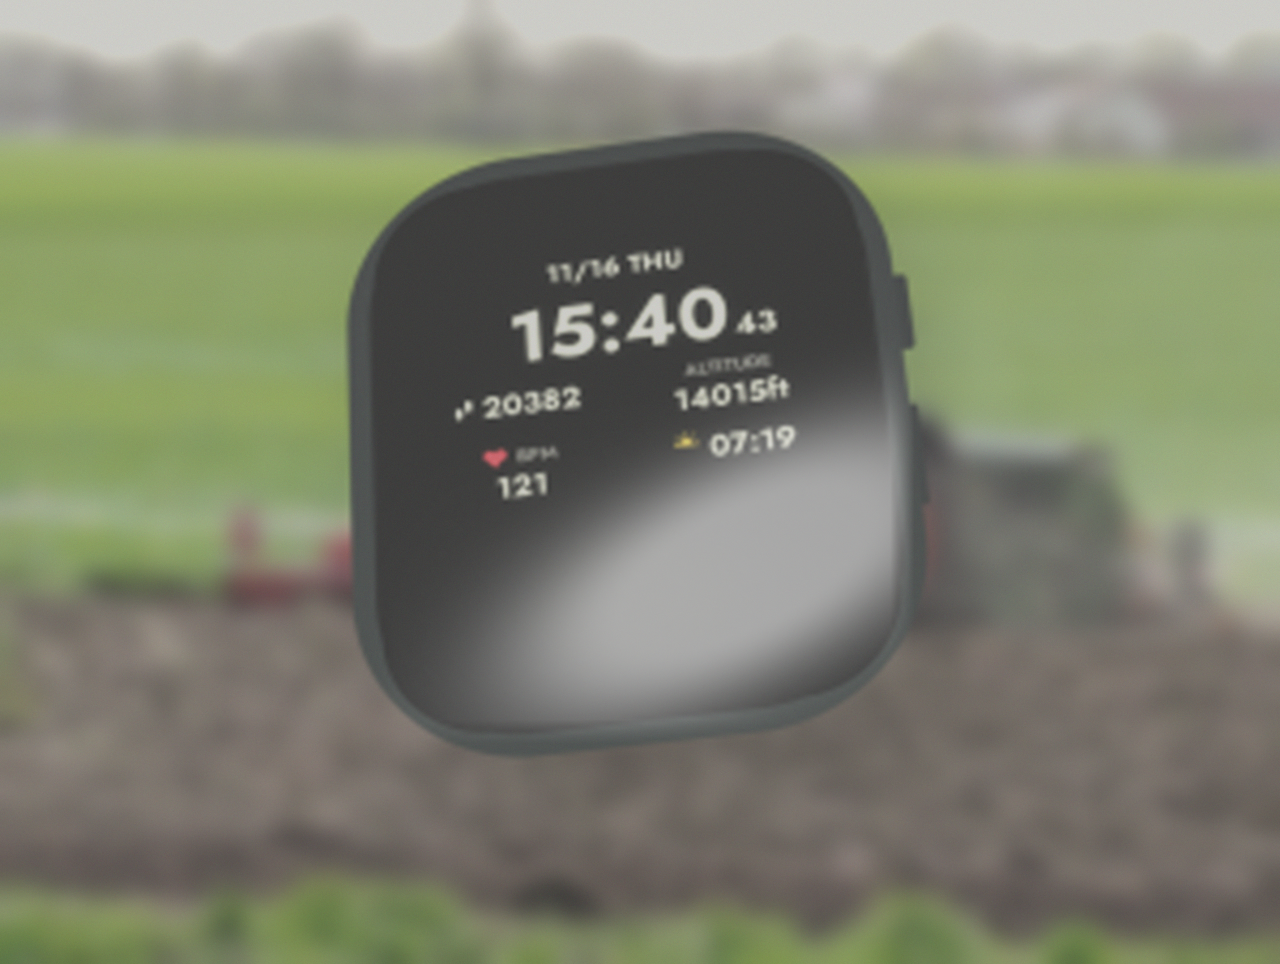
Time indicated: 15:40
